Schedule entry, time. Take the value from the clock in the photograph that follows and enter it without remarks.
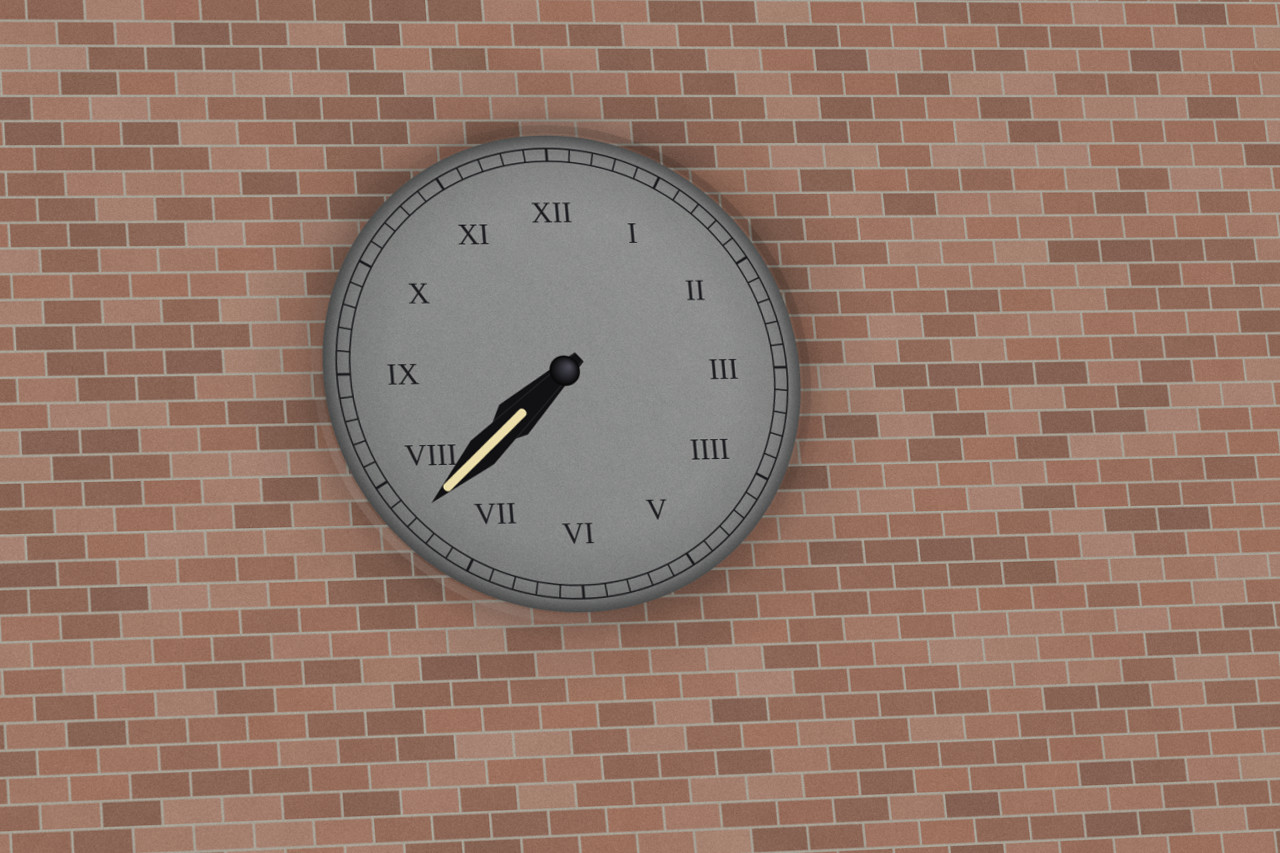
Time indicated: 7:38
